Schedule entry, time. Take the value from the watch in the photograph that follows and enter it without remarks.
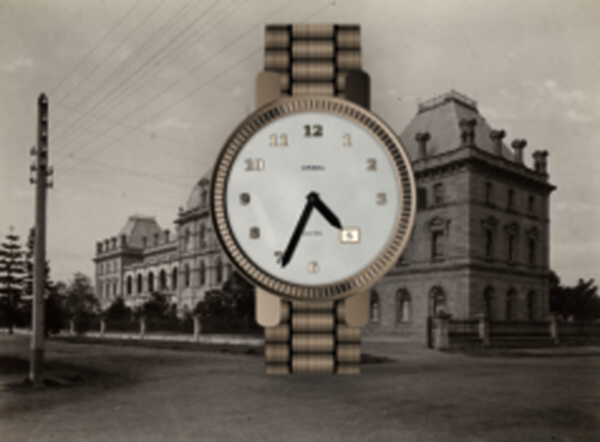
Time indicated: 4:34
